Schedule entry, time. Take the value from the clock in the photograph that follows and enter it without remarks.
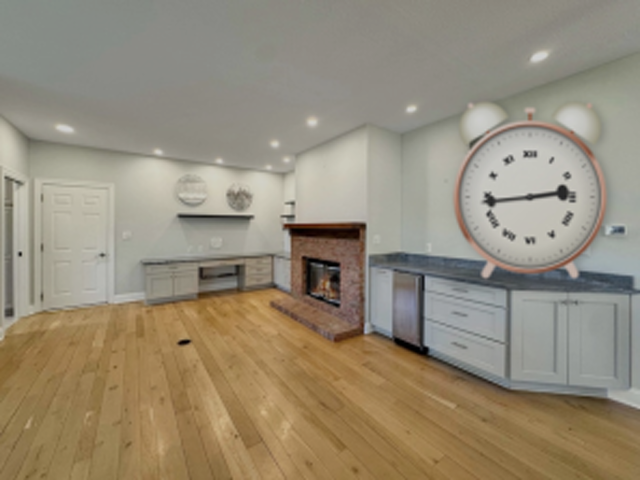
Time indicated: 2:44
